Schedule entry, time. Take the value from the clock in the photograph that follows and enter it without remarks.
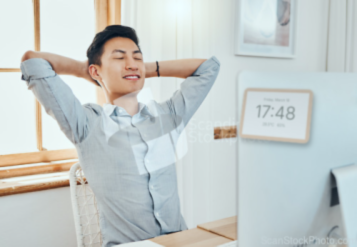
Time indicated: 17:48
